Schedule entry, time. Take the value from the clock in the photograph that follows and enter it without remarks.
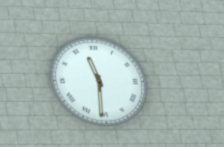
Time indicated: 11:31
